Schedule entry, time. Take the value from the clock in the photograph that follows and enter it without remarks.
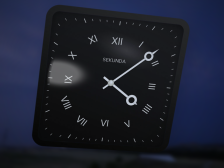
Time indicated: 4:08
